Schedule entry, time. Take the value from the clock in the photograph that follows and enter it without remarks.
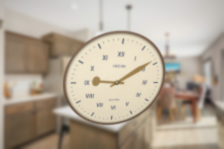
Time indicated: 9:09
